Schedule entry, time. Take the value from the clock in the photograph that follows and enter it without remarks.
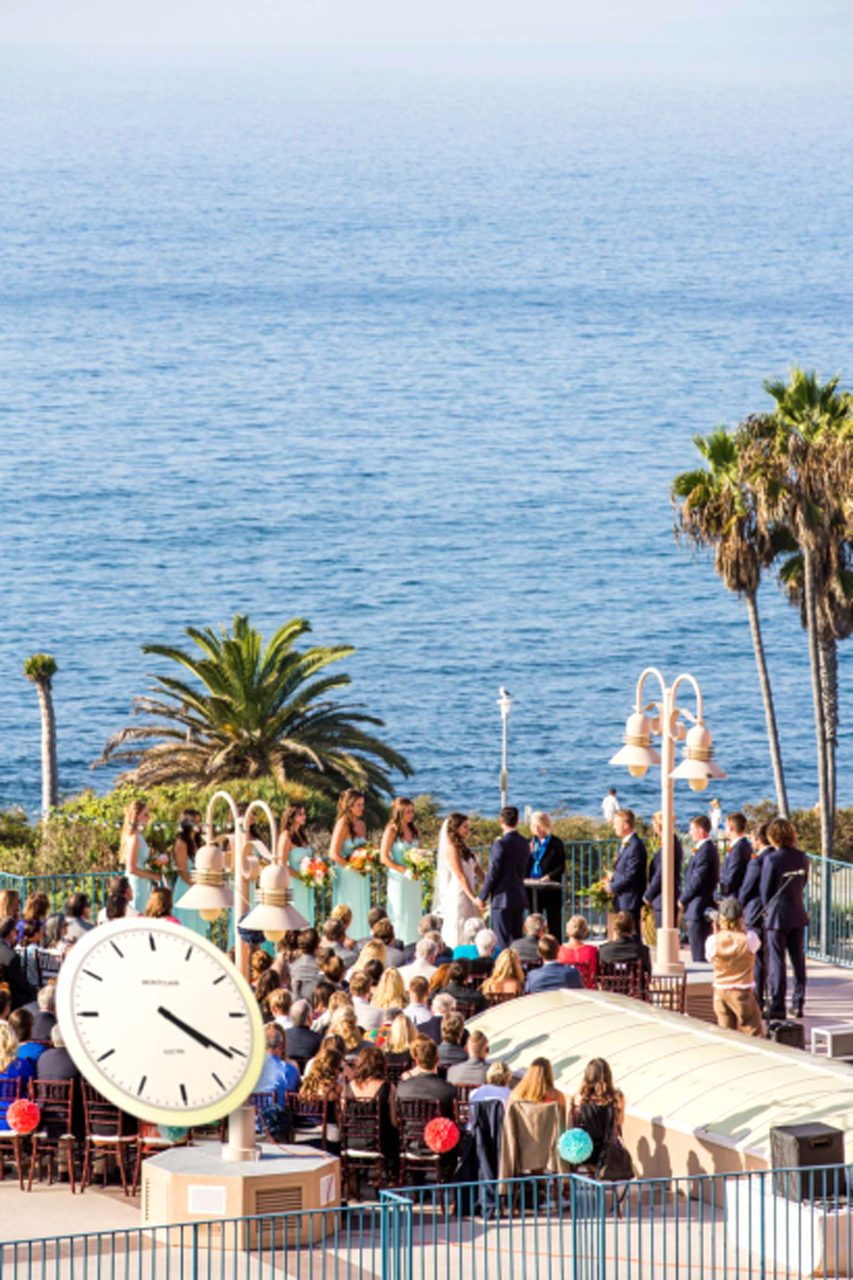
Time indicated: 4:21
